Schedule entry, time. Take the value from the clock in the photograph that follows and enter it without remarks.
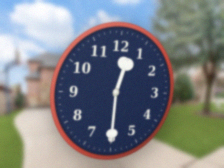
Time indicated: 12:30
